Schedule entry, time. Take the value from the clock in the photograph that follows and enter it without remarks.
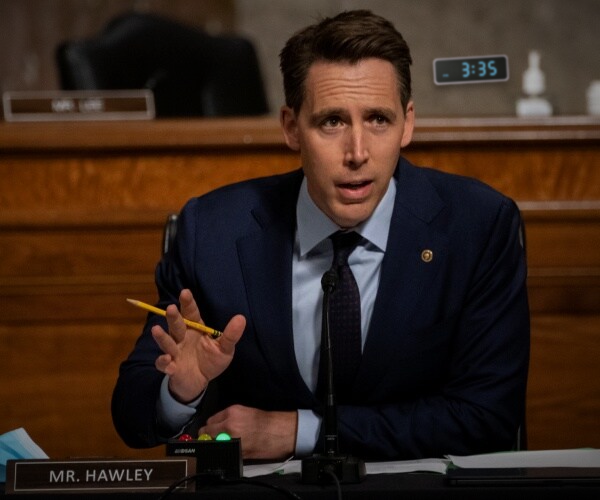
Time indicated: 3:35
